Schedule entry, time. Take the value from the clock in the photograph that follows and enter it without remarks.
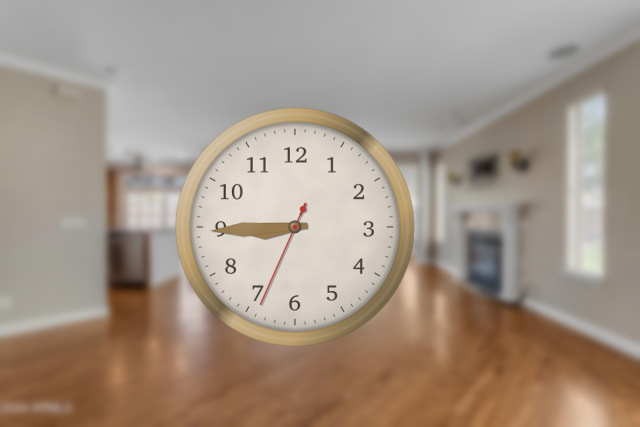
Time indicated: 8:44:34
